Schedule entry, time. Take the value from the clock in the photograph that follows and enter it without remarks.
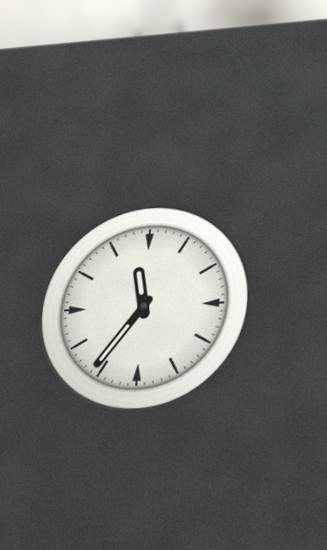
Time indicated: 11:36
